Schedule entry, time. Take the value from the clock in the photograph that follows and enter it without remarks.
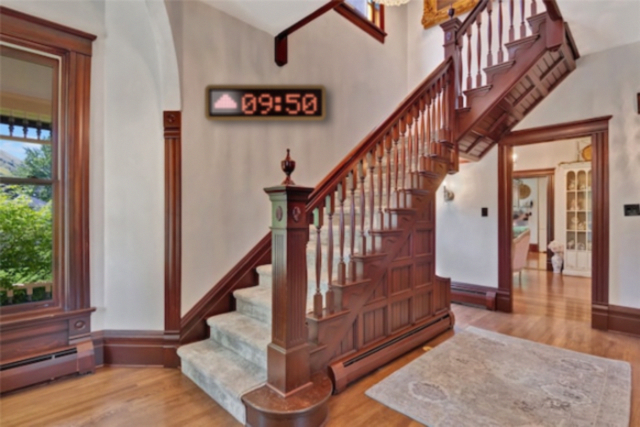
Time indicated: 9:50
